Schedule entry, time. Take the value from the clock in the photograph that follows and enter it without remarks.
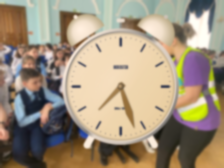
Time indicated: 7:27
